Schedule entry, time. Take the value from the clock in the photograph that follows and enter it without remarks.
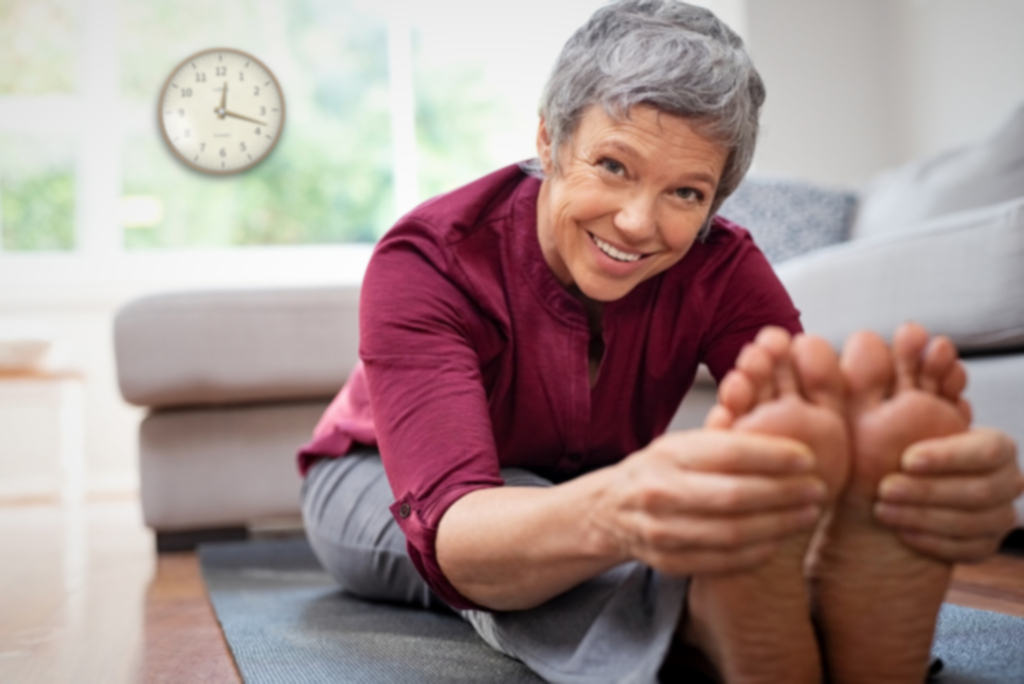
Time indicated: 12:18
